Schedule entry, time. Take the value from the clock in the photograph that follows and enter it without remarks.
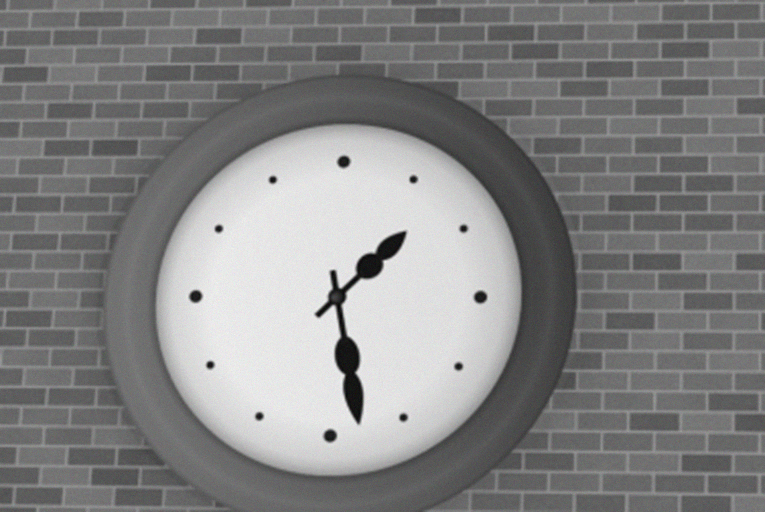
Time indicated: 1:28
